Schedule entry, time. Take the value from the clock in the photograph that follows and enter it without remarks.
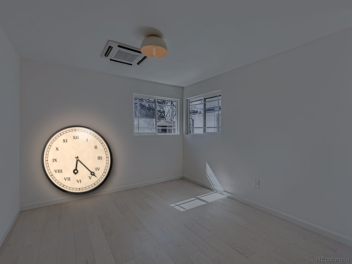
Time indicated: 6:23
